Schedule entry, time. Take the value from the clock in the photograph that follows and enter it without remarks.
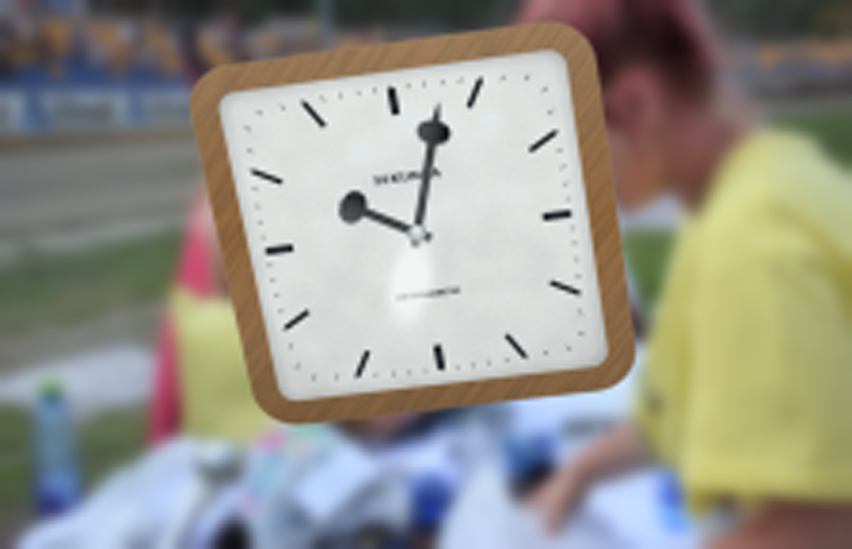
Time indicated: 10:03
